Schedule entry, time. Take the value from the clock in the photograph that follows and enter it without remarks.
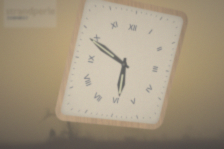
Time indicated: 5:49
